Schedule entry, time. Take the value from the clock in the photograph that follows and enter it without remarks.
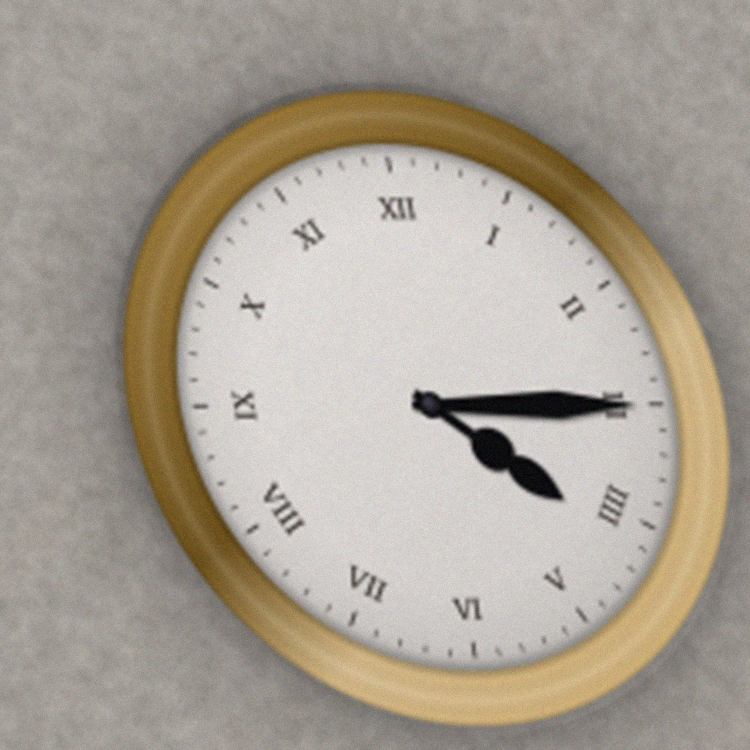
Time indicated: 4:15
